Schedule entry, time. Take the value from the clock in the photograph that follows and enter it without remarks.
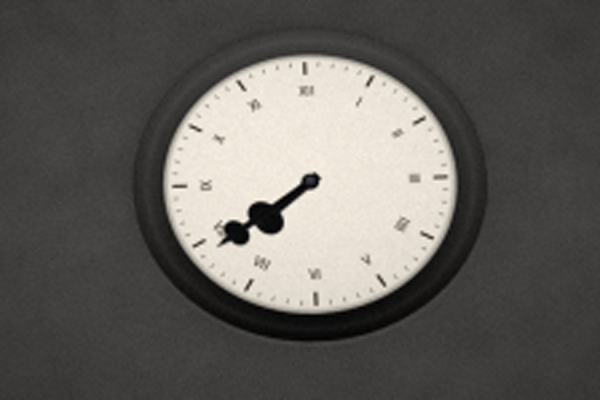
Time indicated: 7:39
